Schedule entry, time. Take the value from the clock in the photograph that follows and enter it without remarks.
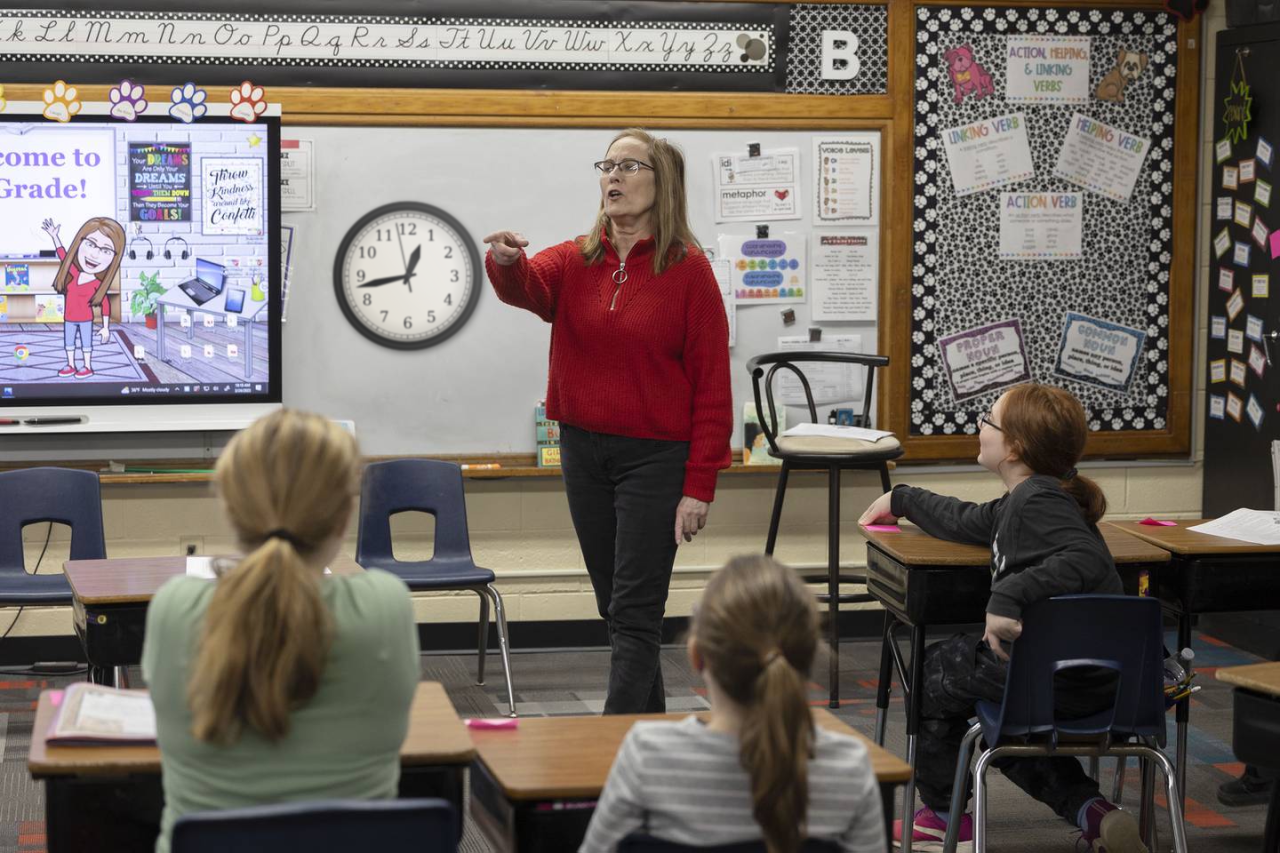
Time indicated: 12:42:58
